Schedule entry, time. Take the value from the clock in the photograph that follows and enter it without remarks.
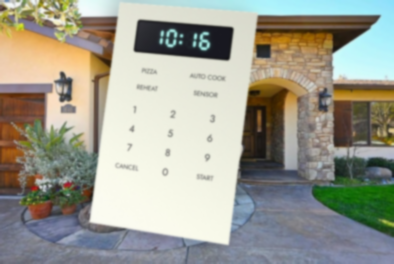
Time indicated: 10:16
